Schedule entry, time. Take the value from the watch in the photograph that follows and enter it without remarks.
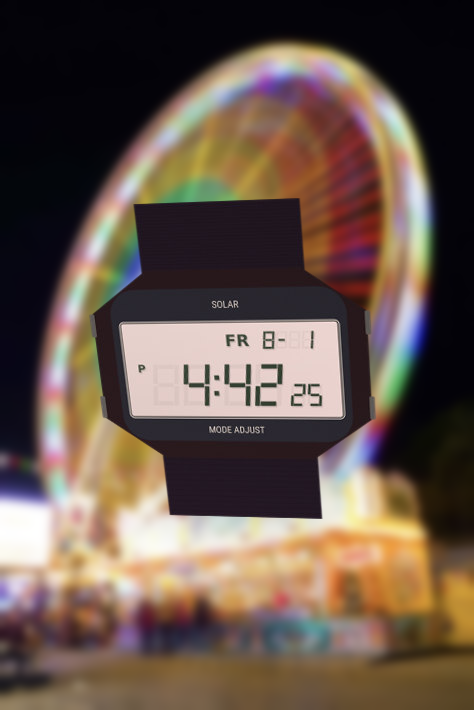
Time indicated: 4:42:25
